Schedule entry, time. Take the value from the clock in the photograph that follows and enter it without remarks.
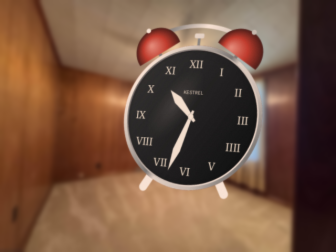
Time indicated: 10:33
